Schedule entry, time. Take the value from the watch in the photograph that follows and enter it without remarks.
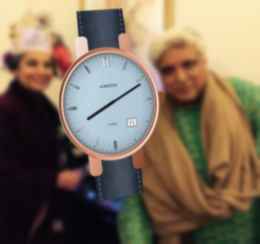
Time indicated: 8:11
